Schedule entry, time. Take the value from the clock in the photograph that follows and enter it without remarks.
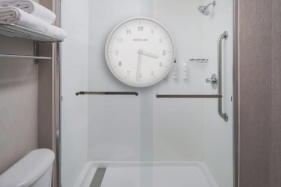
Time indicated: 3:31
